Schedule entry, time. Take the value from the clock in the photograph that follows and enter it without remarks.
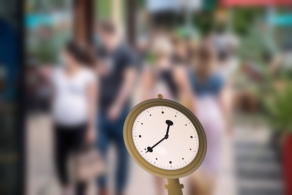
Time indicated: 12:39
